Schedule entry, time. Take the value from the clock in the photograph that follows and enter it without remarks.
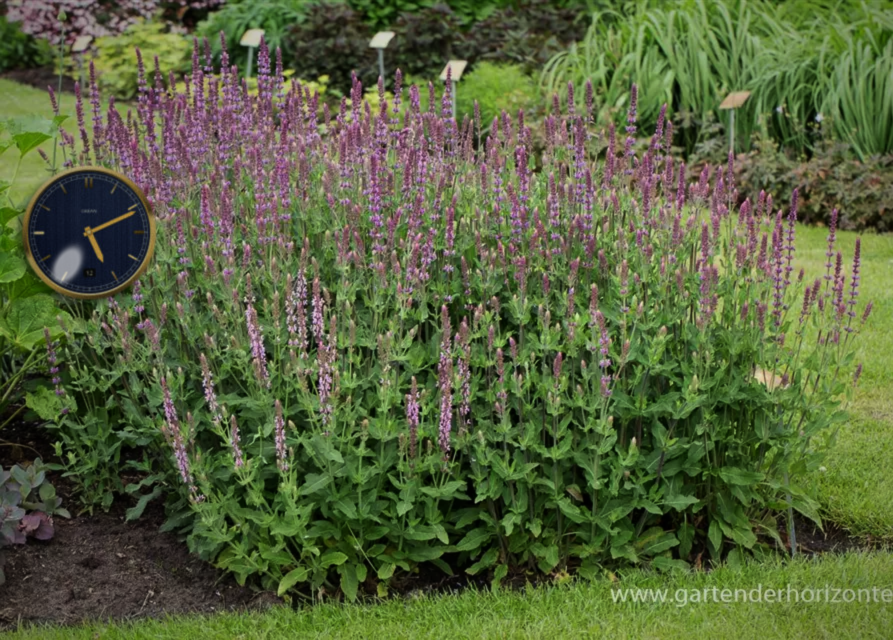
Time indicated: 5:11
